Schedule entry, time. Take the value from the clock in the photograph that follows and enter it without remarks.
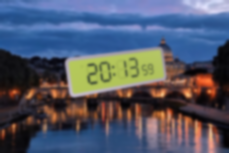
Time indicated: 20:13
